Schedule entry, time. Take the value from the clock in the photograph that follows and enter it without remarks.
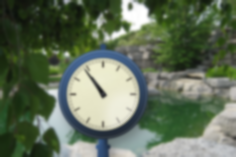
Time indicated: 10:54
